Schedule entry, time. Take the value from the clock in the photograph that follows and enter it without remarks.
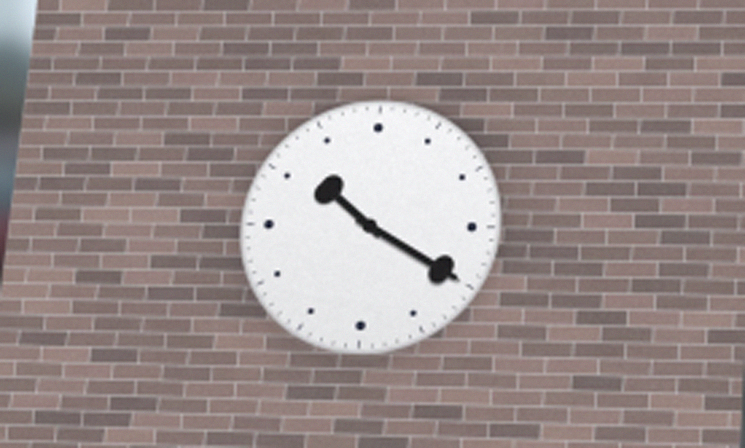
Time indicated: 10:20
